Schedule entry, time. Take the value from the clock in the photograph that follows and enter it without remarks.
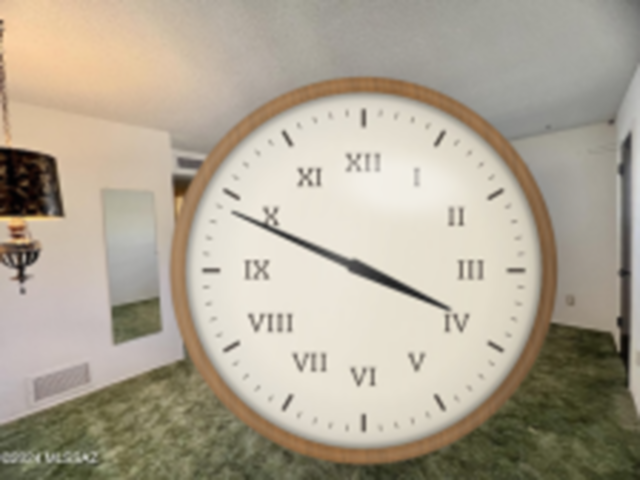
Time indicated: 3:49
